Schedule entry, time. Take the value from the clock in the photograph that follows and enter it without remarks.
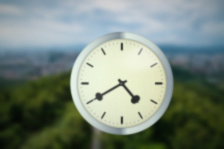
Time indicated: 4:40
